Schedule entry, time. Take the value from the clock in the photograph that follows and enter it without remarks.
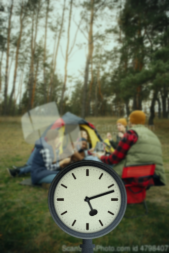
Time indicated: 5:12
